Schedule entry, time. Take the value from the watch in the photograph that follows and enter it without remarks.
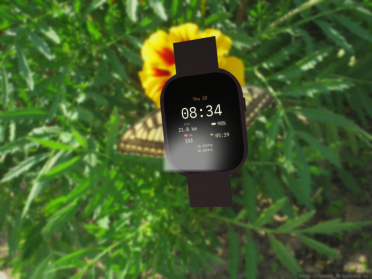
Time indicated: 8:34
